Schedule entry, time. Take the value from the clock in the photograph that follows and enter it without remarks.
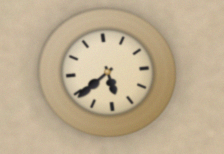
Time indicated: 5:39
